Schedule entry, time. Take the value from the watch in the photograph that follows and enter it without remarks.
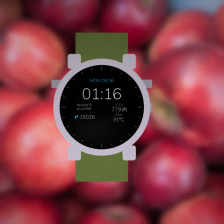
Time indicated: 1:16
